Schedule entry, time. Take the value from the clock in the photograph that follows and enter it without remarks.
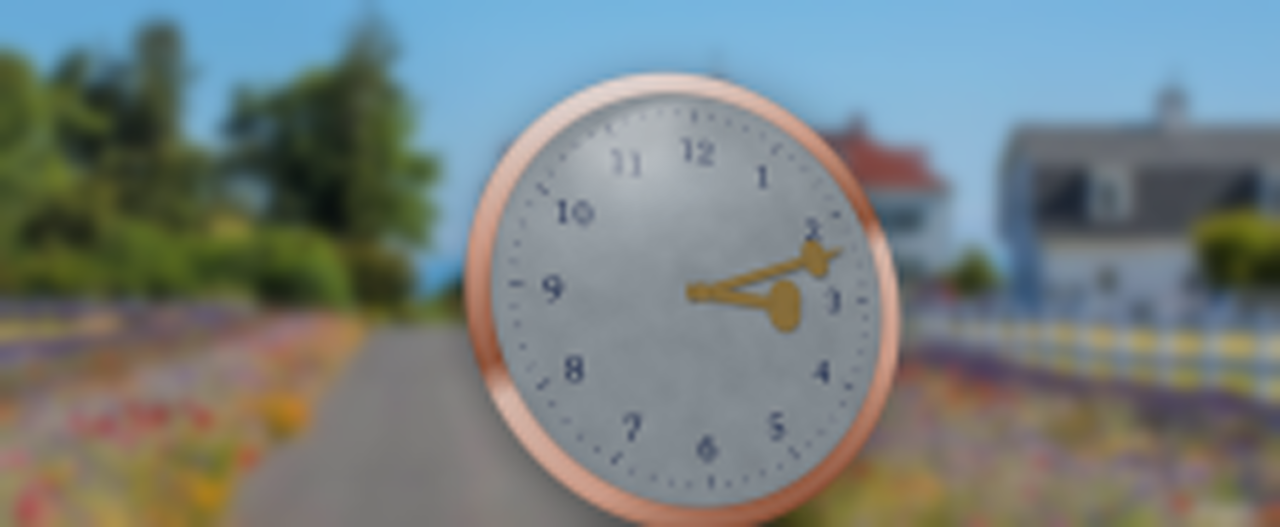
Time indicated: 3:12
